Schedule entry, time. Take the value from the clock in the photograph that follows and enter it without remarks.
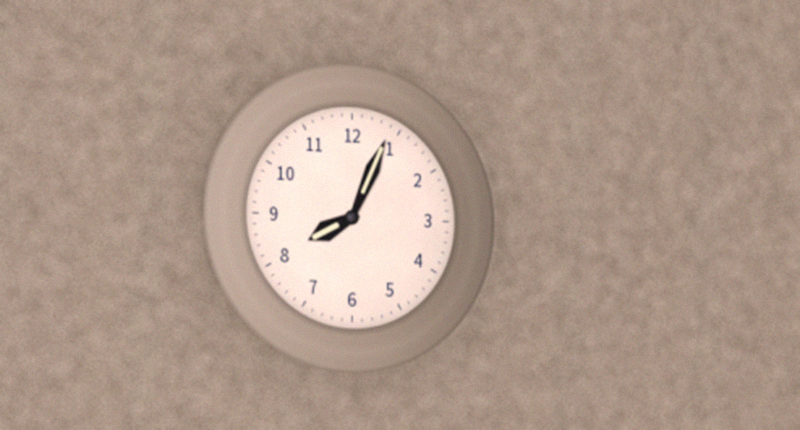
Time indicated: 8:04
